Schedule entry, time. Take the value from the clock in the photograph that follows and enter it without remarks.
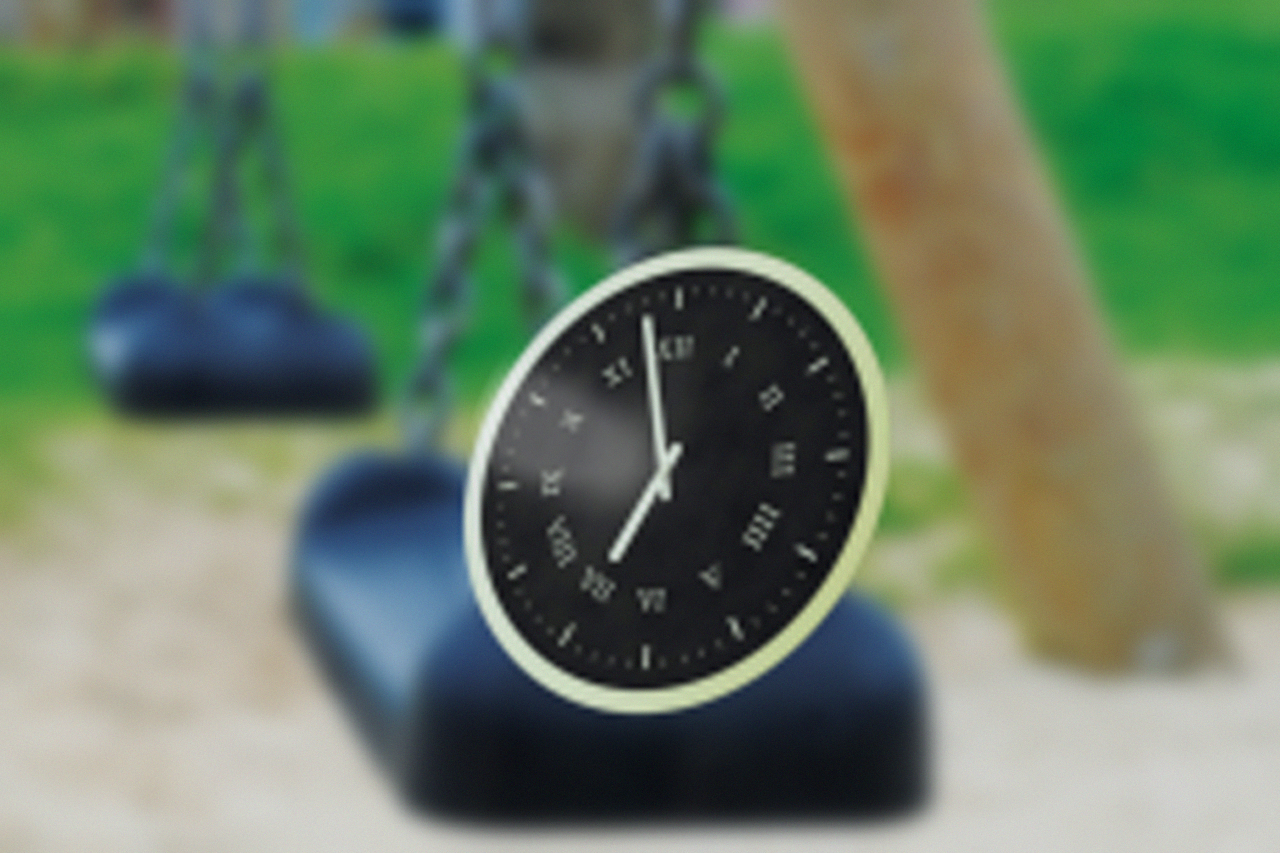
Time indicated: 6:58
